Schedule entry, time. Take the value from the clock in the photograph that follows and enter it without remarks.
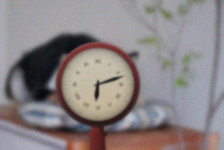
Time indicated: 6:12
